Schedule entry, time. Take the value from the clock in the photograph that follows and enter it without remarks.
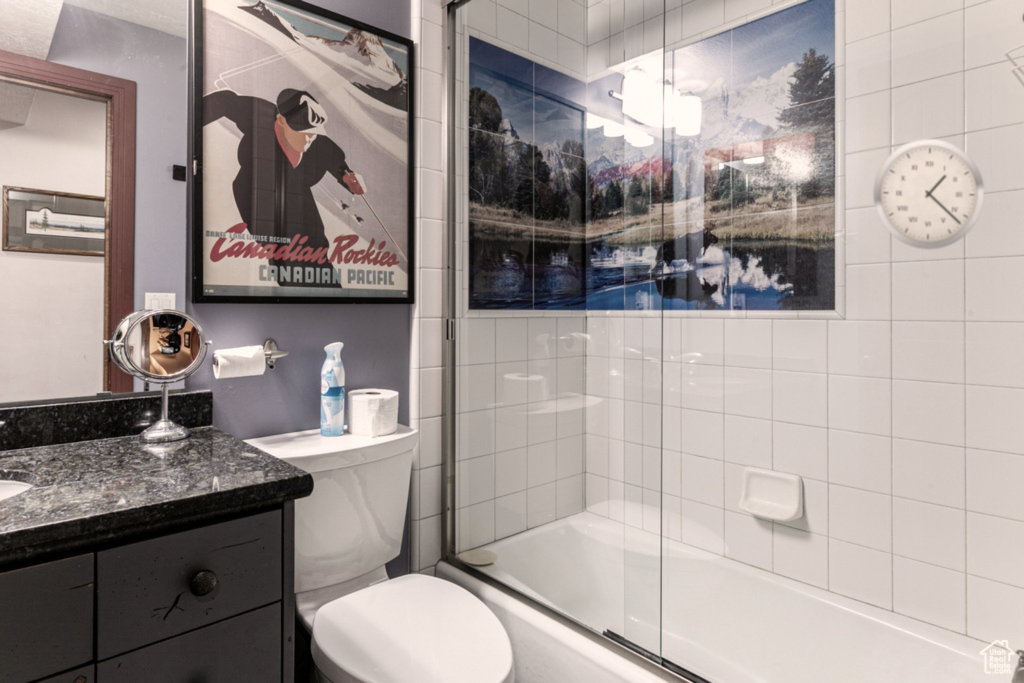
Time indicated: 1:22
